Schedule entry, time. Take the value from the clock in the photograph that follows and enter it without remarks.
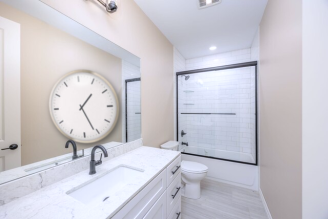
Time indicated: 1:26
